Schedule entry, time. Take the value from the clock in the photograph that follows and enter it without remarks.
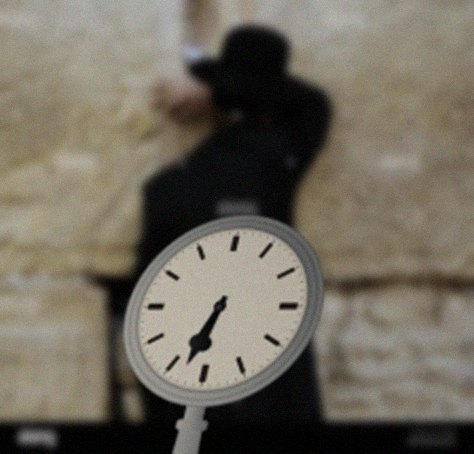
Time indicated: 6:33
